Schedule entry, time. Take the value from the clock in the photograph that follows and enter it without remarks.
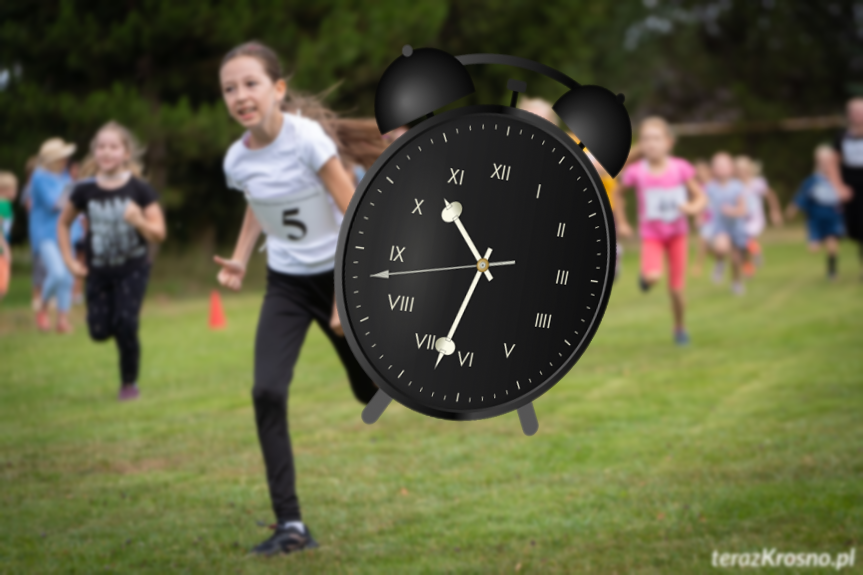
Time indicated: 10:32:43
